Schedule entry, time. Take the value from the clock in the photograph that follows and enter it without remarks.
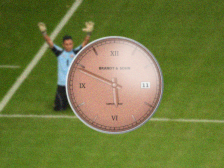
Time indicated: 5:49
